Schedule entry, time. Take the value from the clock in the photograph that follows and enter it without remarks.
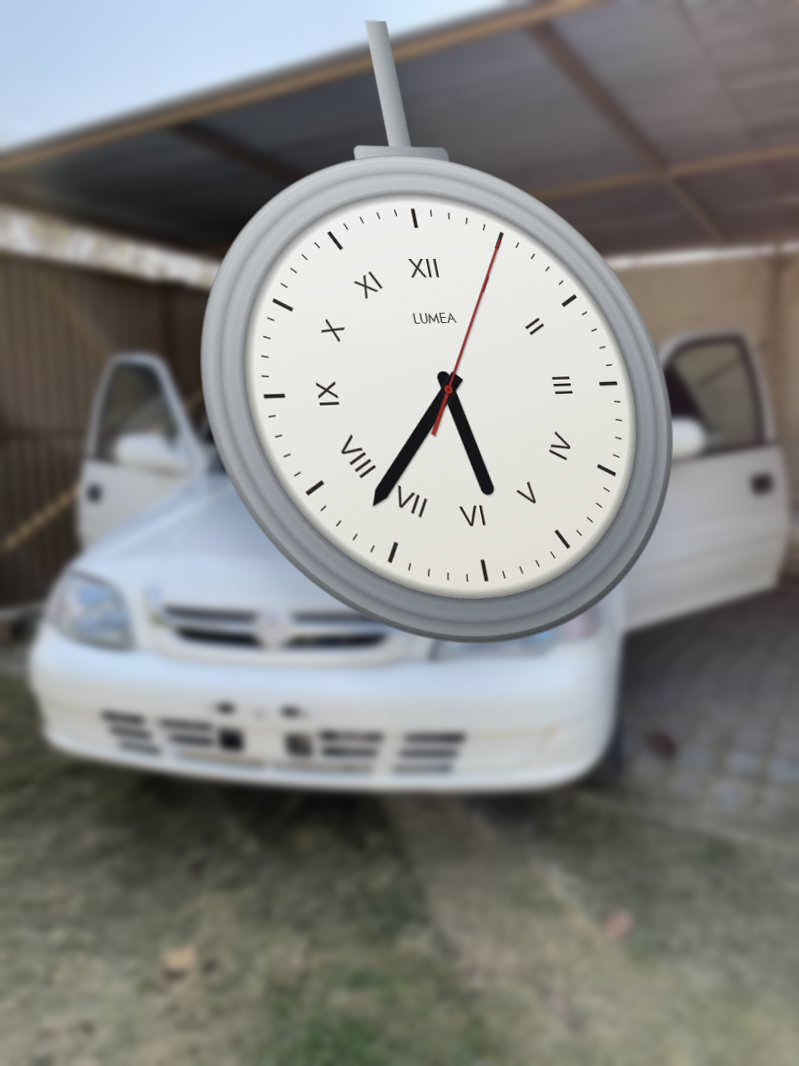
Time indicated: 5:37:05
